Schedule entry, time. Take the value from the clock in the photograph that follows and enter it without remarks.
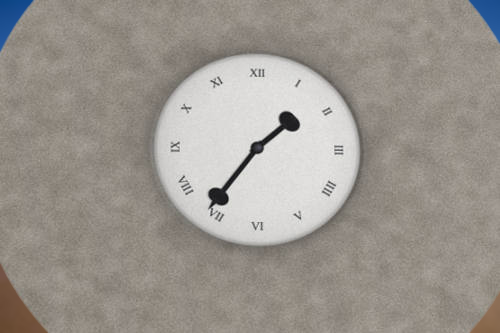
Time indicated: 1:36
